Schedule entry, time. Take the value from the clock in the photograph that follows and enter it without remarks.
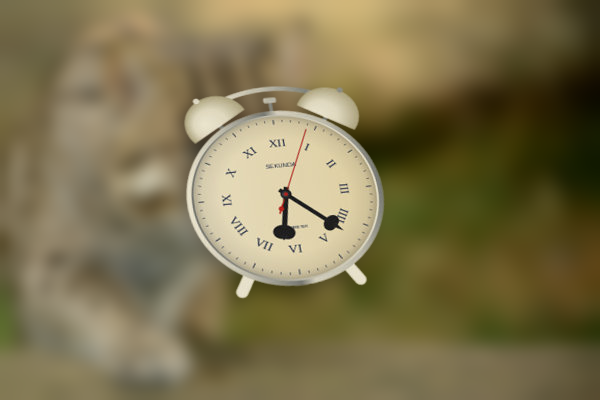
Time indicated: 6:22:04
